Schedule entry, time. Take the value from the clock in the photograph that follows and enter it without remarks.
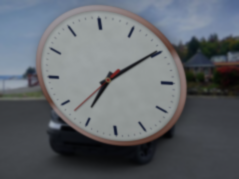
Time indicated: 7:09:38
